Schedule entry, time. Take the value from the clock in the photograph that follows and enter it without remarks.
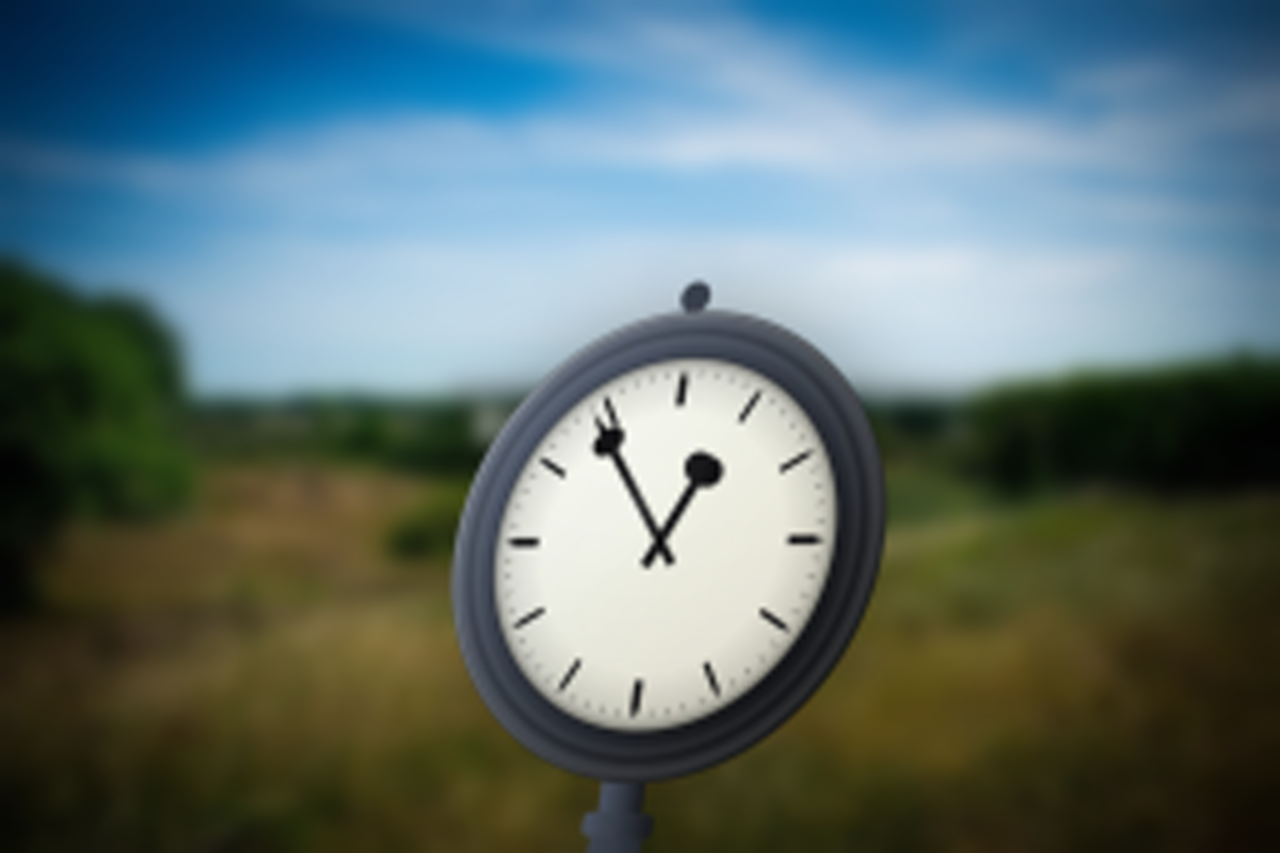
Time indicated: 12:54
